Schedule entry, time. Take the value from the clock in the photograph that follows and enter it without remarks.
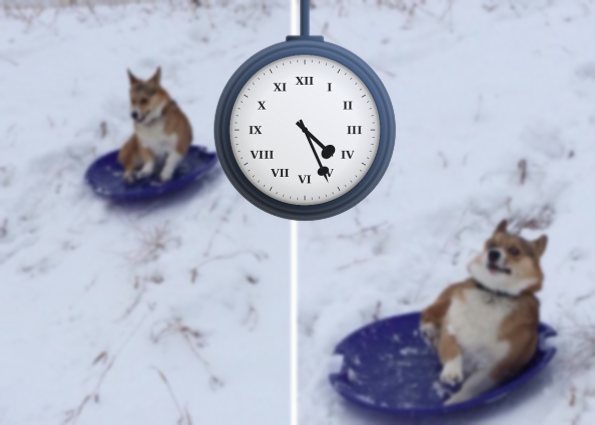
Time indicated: 4:26
